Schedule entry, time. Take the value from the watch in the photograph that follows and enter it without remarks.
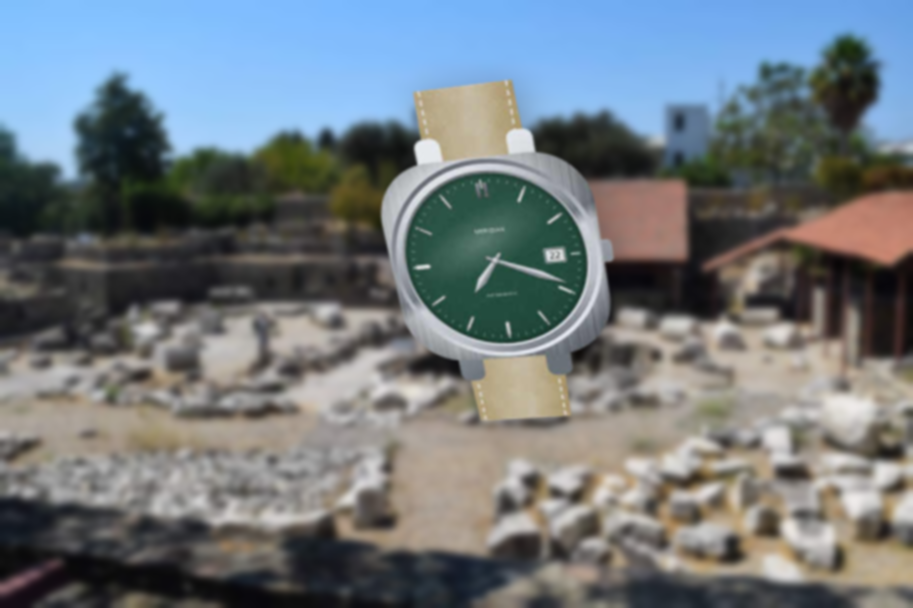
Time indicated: 7:19
